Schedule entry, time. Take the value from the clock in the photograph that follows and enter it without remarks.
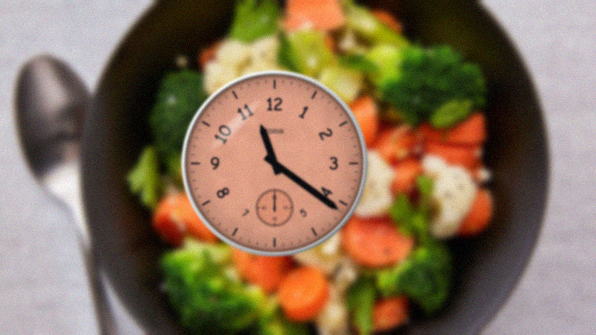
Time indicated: 11:21
